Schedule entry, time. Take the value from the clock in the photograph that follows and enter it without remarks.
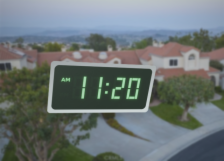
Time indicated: 11:20
